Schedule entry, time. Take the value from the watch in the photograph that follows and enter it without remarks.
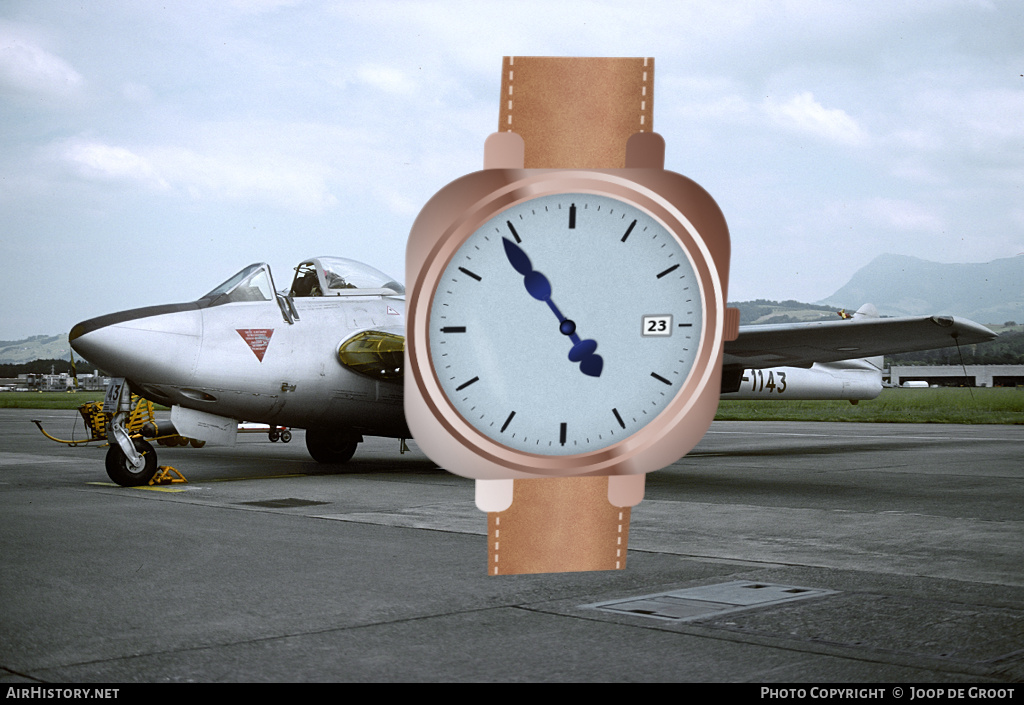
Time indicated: 4:54
